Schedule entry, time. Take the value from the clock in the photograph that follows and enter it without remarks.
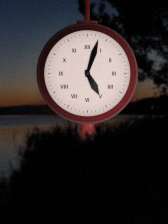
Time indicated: 5:03
